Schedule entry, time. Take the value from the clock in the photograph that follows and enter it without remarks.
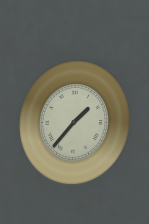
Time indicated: 1:37
